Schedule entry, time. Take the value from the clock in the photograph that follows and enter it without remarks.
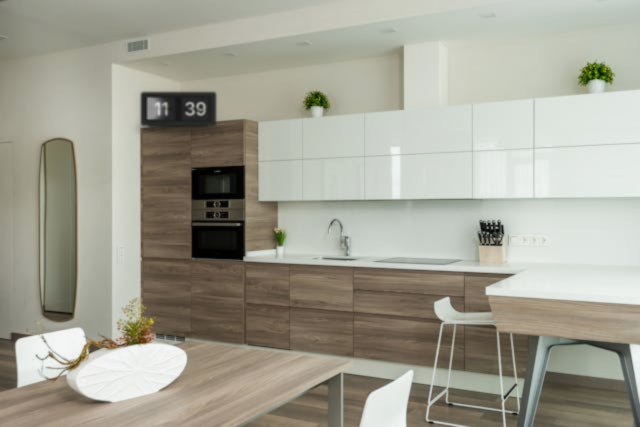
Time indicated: 11:39
